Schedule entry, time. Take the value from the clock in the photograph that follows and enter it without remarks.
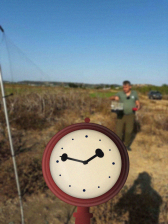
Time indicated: 1:47
